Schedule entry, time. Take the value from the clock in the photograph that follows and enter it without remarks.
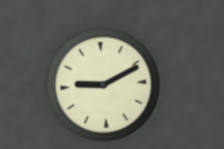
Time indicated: 9:11
